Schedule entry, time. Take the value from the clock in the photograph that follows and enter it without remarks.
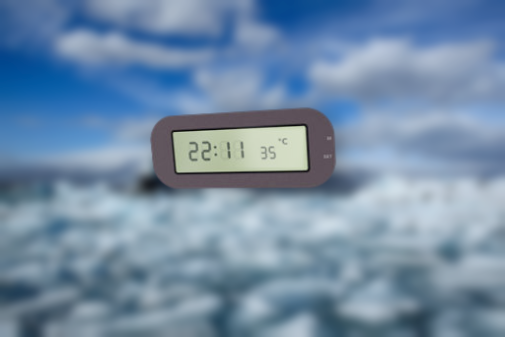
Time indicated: 22:11
